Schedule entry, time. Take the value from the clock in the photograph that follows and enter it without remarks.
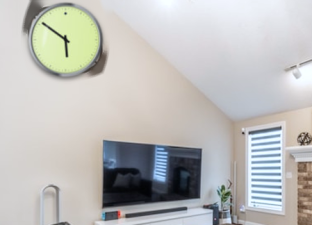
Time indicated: 5:51
